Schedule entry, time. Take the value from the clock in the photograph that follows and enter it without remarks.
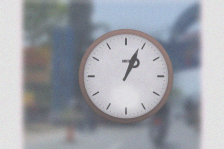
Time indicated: 1:04
